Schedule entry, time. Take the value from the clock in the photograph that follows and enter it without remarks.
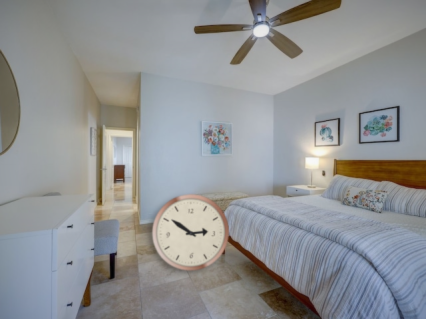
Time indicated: 2:51
